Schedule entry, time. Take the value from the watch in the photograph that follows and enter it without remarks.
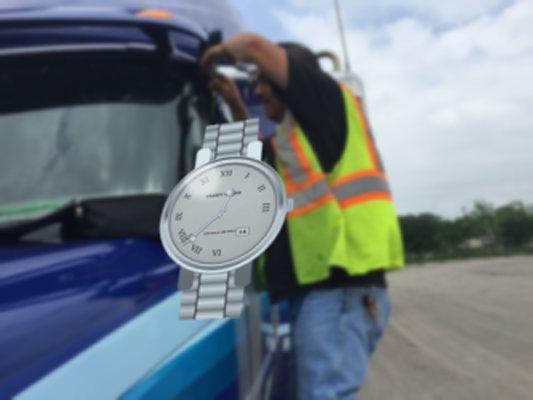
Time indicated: 12:38
